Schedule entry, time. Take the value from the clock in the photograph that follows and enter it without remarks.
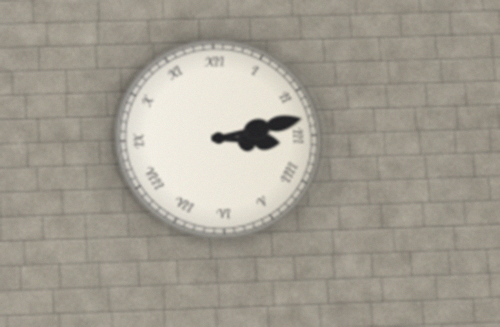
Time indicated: 3:13
